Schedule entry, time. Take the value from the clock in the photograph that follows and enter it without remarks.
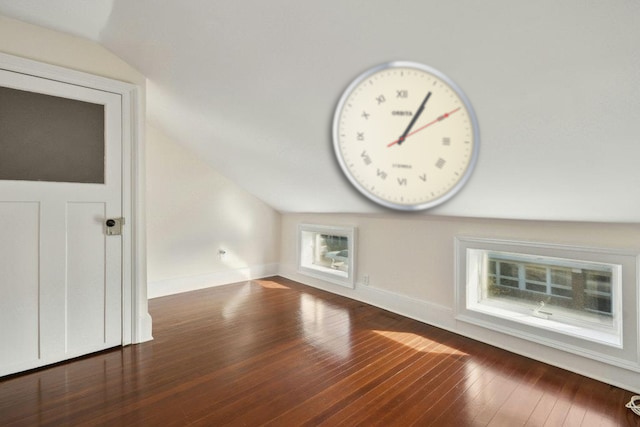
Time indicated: 1:05:10
